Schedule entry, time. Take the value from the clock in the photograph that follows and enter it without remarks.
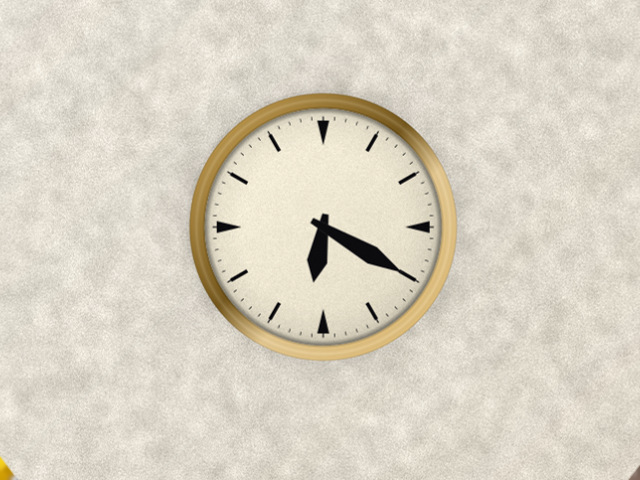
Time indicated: 6:20
